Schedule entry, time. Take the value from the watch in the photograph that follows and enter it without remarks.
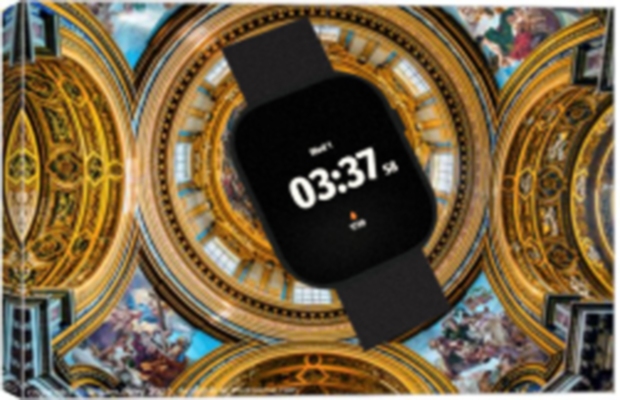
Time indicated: 3:37
